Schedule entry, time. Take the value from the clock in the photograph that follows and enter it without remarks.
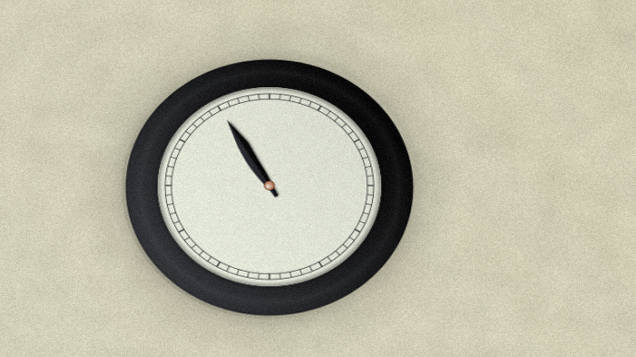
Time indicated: 10:55
